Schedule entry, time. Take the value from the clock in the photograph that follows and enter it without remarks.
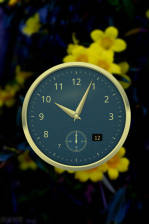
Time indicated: 10:04
